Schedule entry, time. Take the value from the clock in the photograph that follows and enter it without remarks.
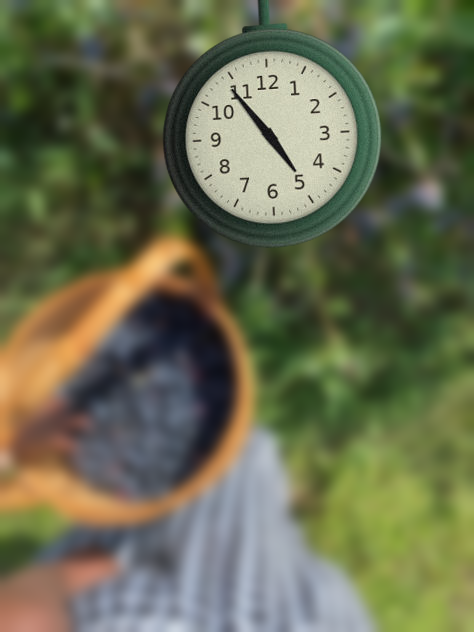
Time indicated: 4:54
